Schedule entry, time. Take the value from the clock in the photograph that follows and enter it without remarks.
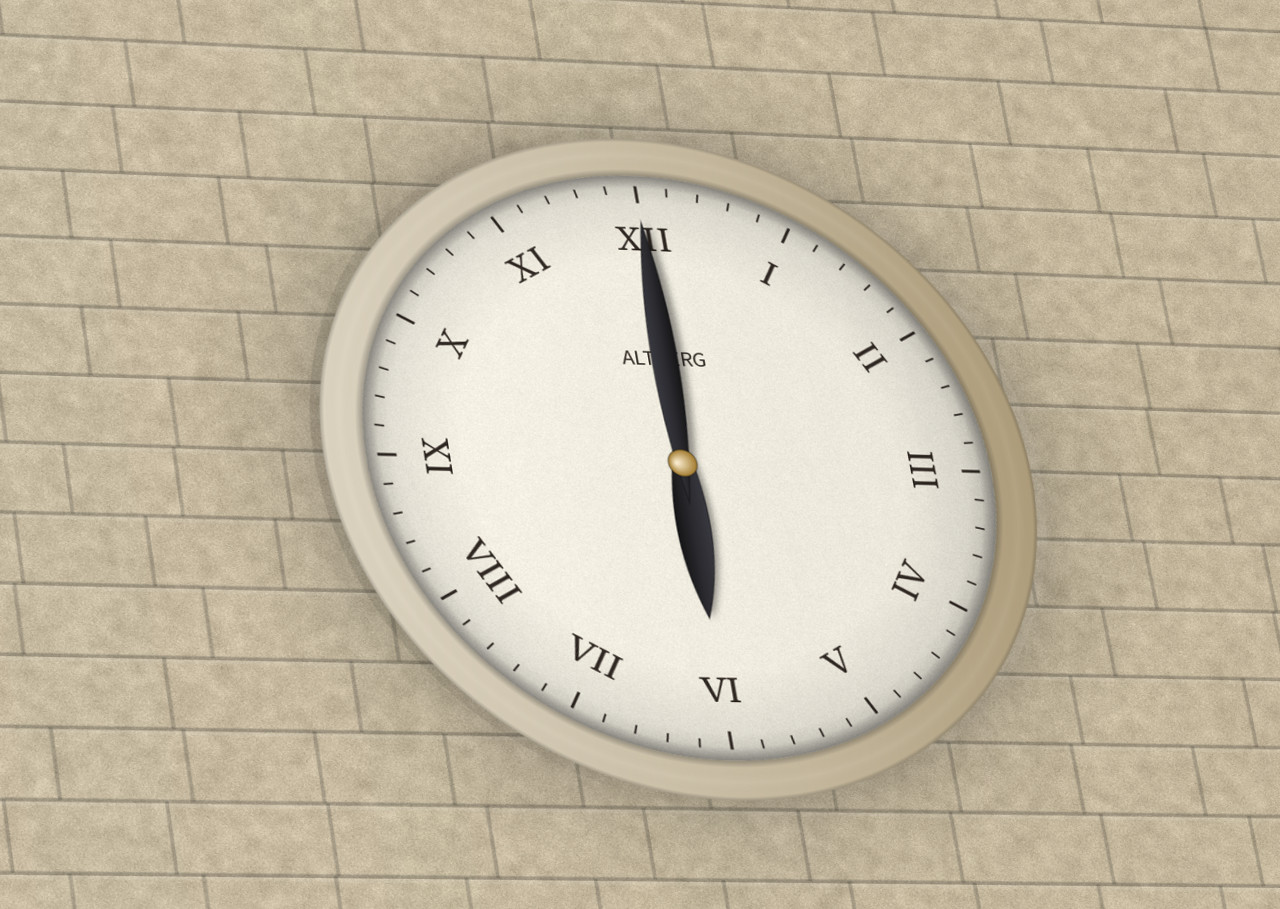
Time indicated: 6:00
